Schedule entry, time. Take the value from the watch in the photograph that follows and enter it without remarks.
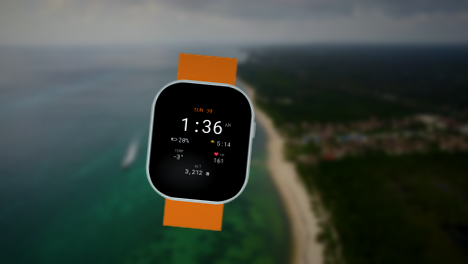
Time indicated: 1:36
